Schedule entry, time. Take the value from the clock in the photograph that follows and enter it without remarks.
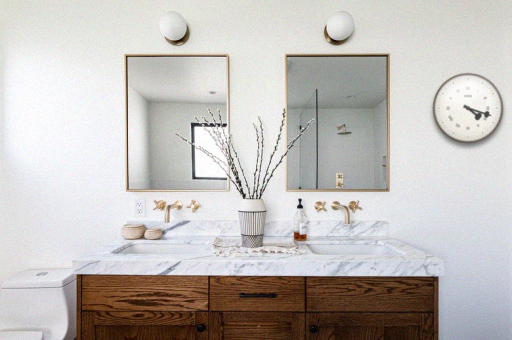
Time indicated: 4:18
